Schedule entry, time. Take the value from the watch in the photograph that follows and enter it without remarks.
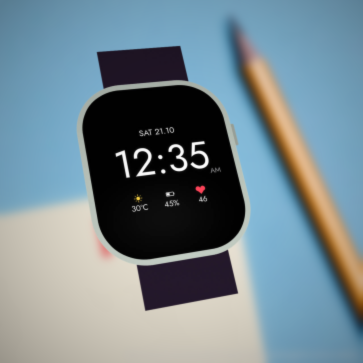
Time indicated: 12:35
